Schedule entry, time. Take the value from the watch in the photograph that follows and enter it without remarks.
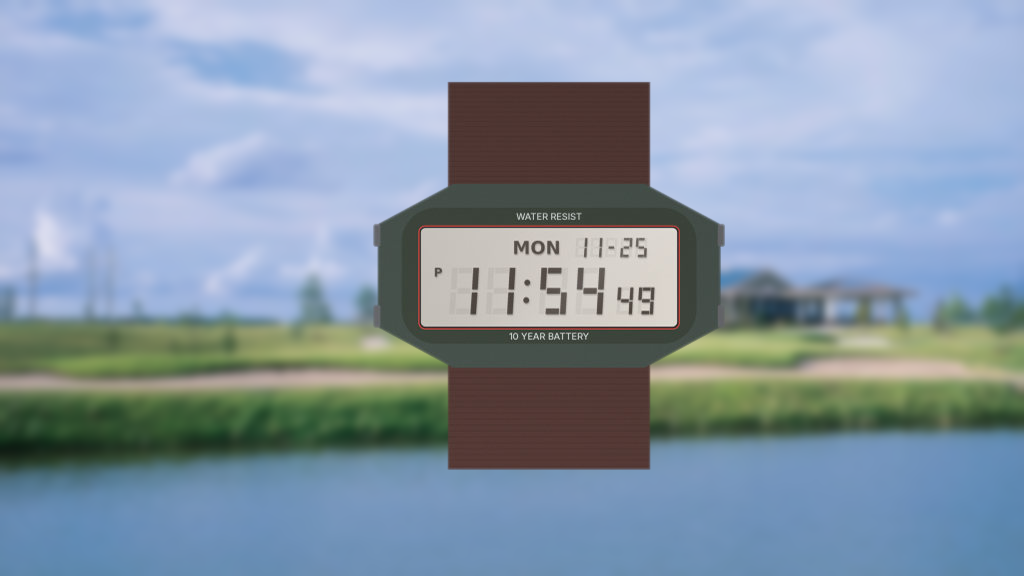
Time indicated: 11:54:49
